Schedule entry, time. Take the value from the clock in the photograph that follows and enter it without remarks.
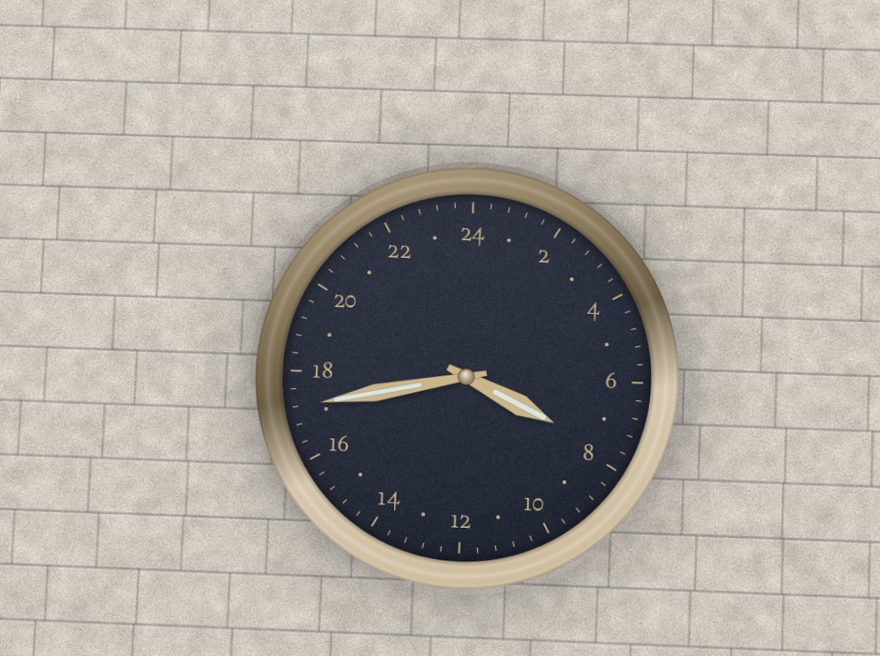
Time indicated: 7:43
